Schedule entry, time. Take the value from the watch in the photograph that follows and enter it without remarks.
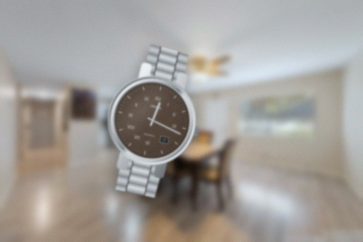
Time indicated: 12:17
